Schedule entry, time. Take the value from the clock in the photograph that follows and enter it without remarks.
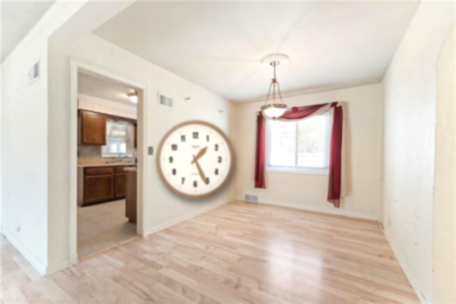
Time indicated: 1:26
